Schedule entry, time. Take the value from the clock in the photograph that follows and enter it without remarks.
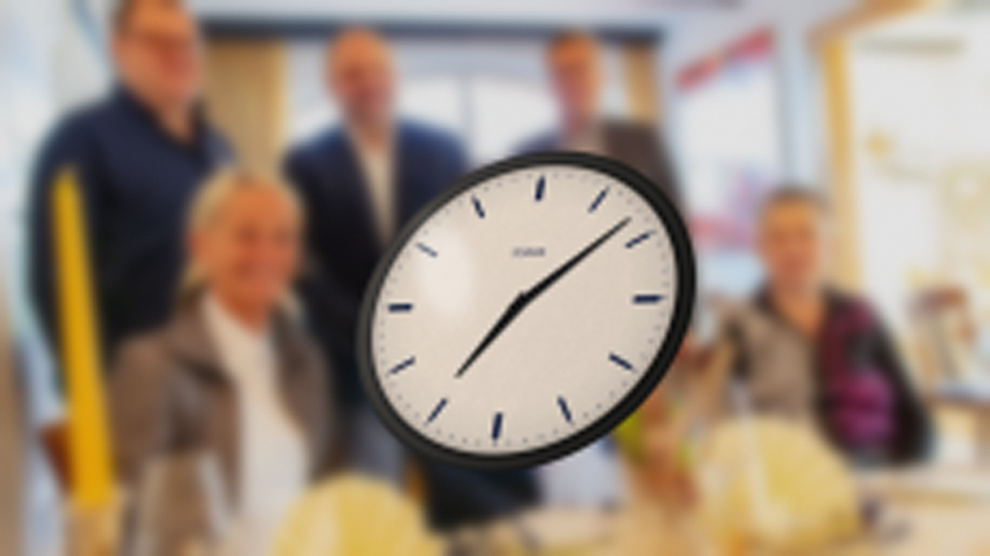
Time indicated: 7:08
